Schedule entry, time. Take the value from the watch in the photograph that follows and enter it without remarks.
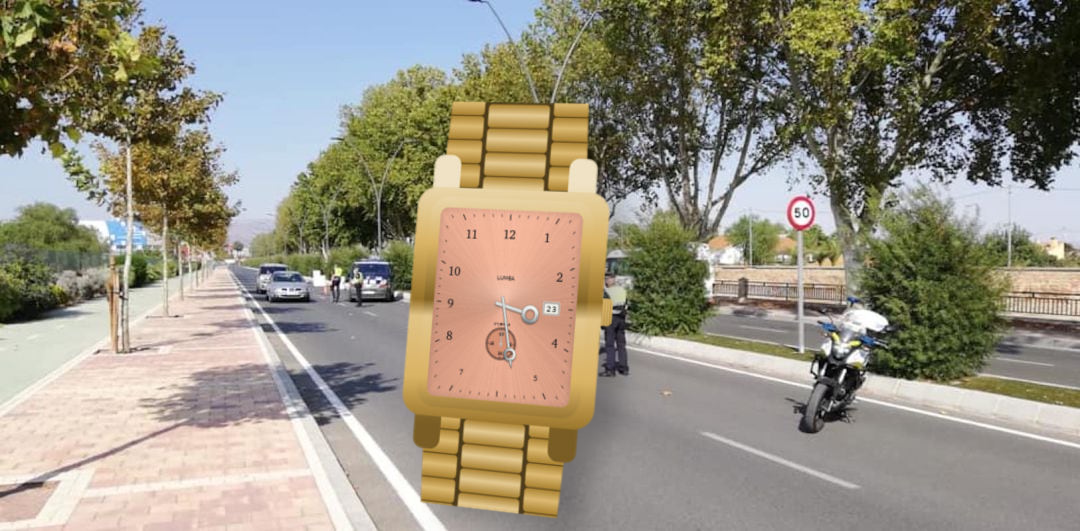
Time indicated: 3:28
